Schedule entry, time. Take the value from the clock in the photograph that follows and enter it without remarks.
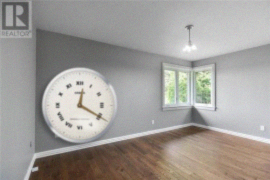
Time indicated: 12:20
